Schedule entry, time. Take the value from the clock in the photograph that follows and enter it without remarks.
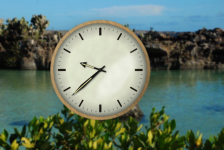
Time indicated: 9:38
